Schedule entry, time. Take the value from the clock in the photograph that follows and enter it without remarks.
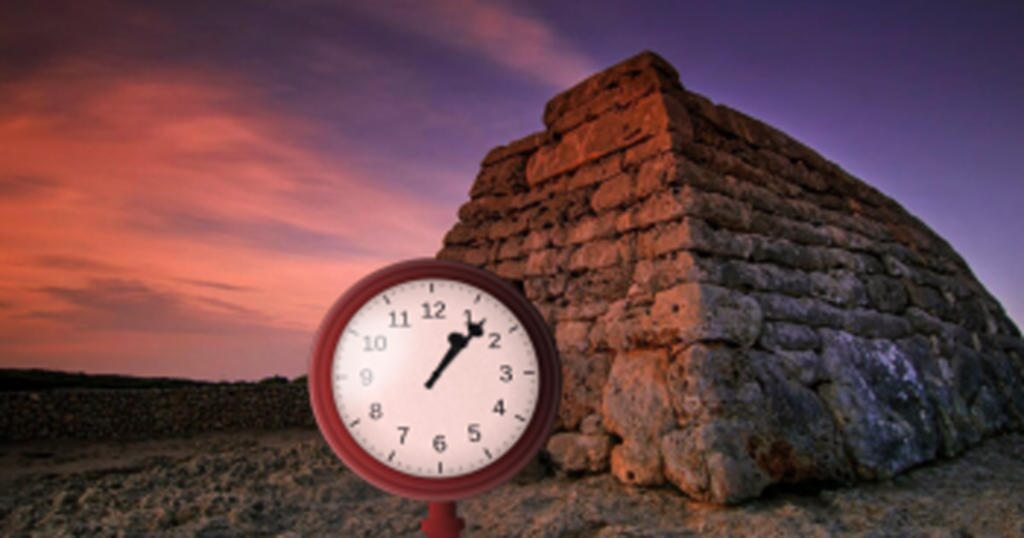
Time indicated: 1:07
